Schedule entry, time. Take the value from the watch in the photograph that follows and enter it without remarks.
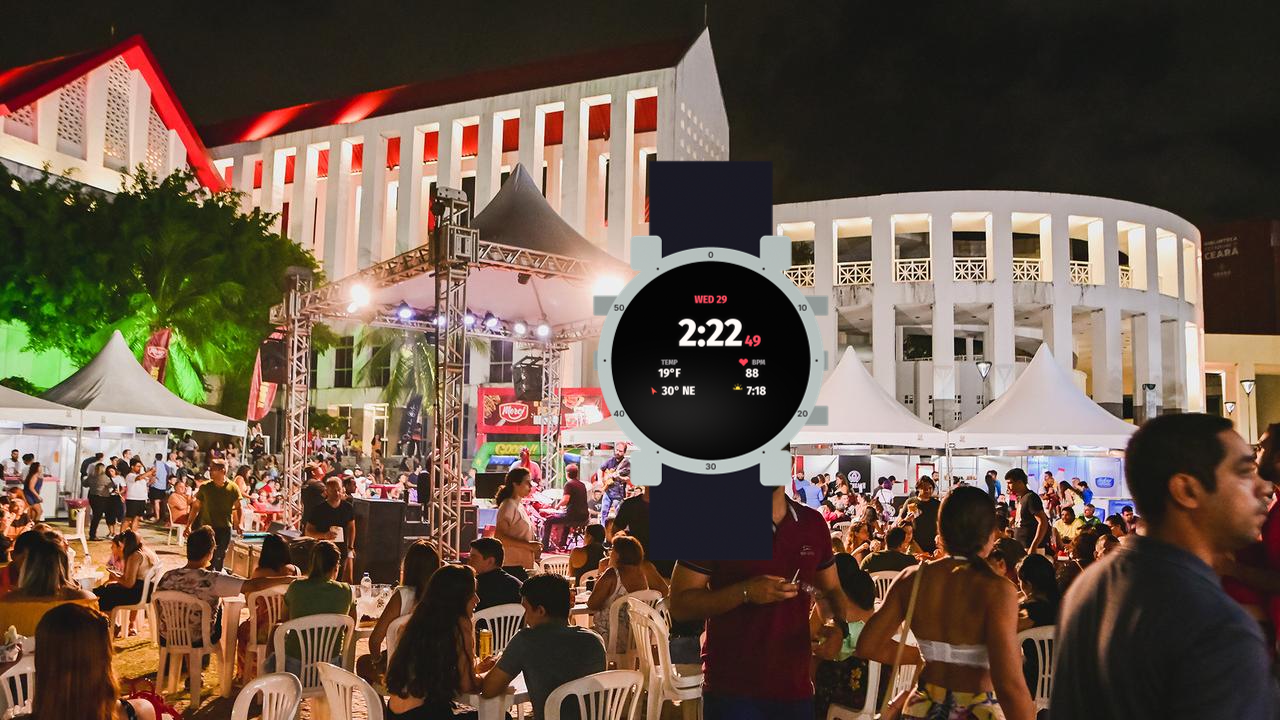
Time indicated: 2:22:49
